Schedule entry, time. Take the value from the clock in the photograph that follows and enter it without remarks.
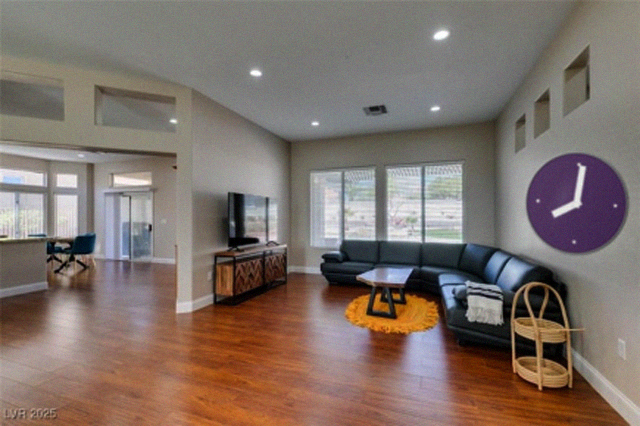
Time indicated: 8:01
